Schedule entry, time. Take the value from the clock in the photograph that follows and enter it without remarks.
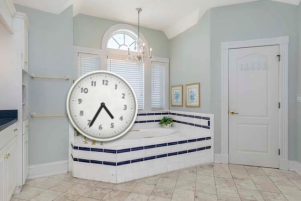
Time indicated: 4:34
